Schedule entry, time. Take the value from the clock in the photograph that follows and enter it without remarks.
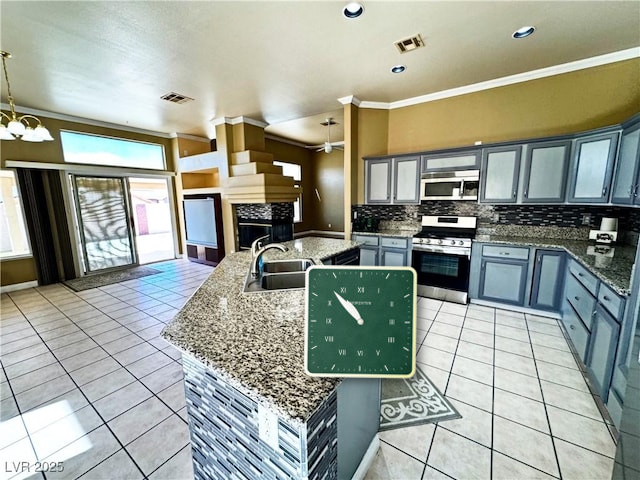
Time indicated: 10:53
